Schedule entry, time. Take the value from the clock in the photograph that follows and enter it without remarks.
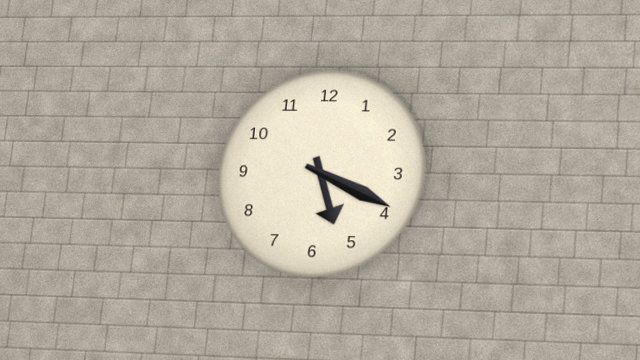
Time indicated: 5:19
